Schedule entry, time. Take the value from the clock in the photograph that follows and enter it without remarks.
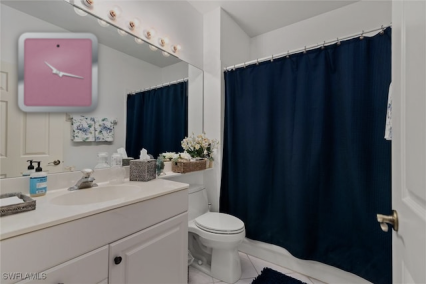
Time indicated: 10:17
